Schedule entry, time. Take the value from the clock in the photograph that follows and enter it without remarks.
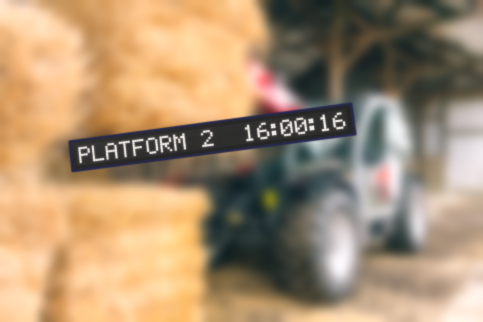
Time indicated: 16:00:16
